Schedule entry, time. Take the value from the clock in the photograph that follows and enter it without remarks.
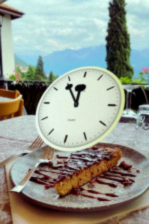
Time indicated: 11:54
